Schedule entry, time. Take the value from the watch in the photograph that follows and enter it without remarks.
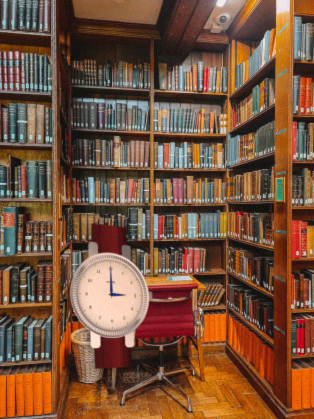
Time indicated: 3:00
